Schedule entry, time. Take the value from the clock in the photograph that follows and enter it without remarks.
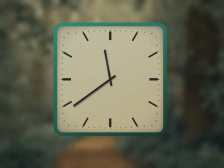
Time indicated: 11:39
